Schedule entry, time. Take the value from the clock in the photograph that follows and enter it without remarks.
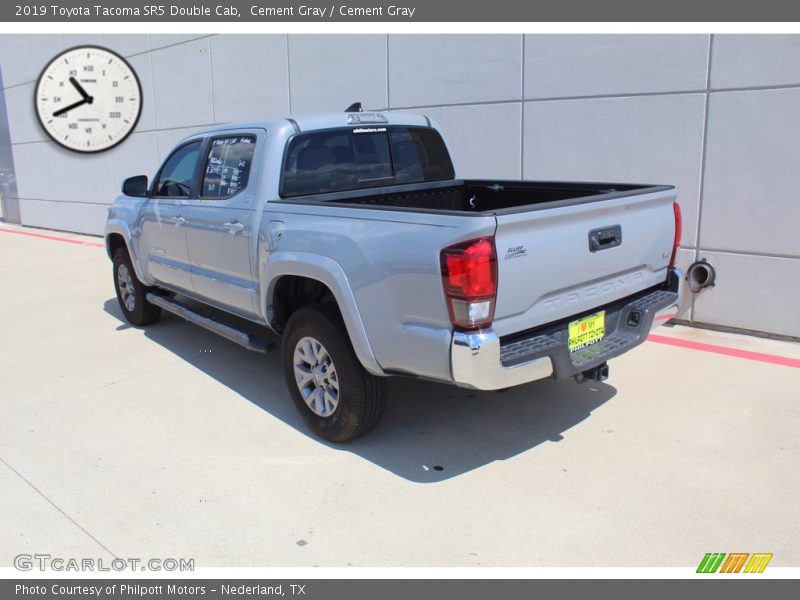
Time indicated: 10:41
